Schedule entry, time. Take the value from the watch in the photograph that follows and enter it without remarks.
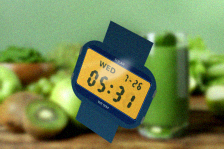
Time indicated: 5:31
